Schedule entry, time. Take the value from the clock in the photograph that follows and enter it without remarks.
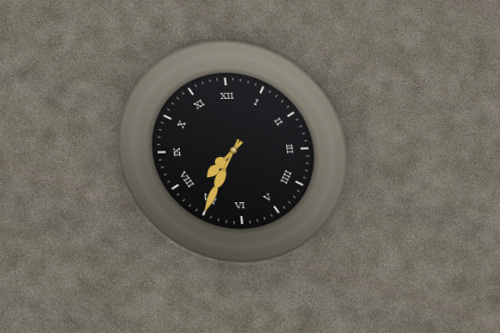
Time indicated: 7:35
